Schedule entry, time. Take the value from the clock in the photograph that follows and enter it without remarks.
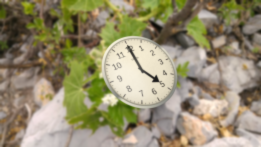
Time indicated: 5:00
